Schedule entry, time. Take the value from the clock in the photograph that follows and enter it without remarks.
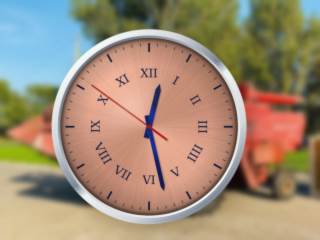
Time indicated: 12:27:51
